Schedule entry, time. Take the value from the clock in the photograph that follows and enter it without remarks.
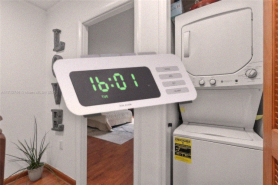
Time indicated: 16:01
